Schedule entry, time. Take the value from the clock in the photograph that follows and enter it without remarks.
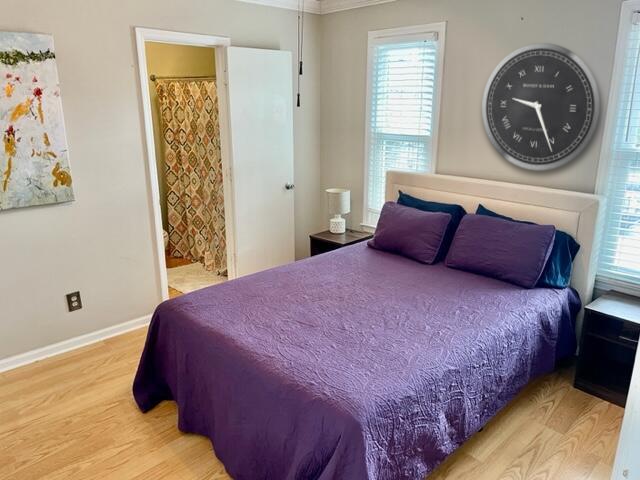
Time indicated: 9:26
